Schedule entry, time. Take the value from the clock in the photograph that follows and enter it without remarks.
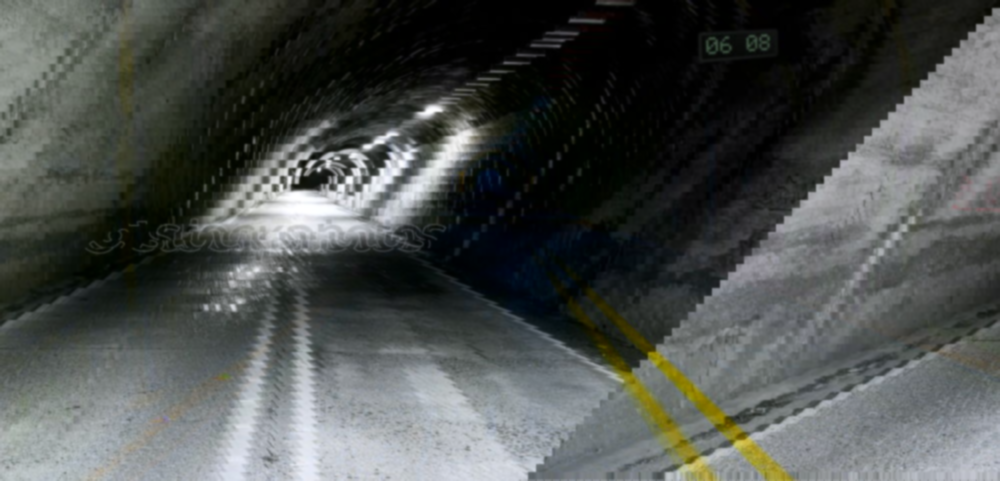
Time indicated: 6:08
